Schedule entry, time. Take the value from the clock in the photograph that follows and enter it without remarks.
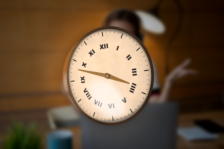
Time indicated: 3:48
